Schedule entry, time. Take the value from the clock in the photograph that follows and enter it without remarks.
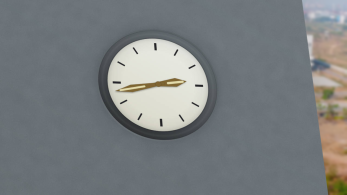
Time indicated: 2:43
